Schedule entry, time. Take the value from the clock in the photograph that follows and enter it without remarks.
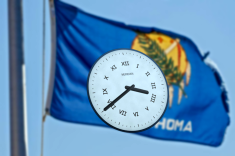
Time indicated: 3:40
